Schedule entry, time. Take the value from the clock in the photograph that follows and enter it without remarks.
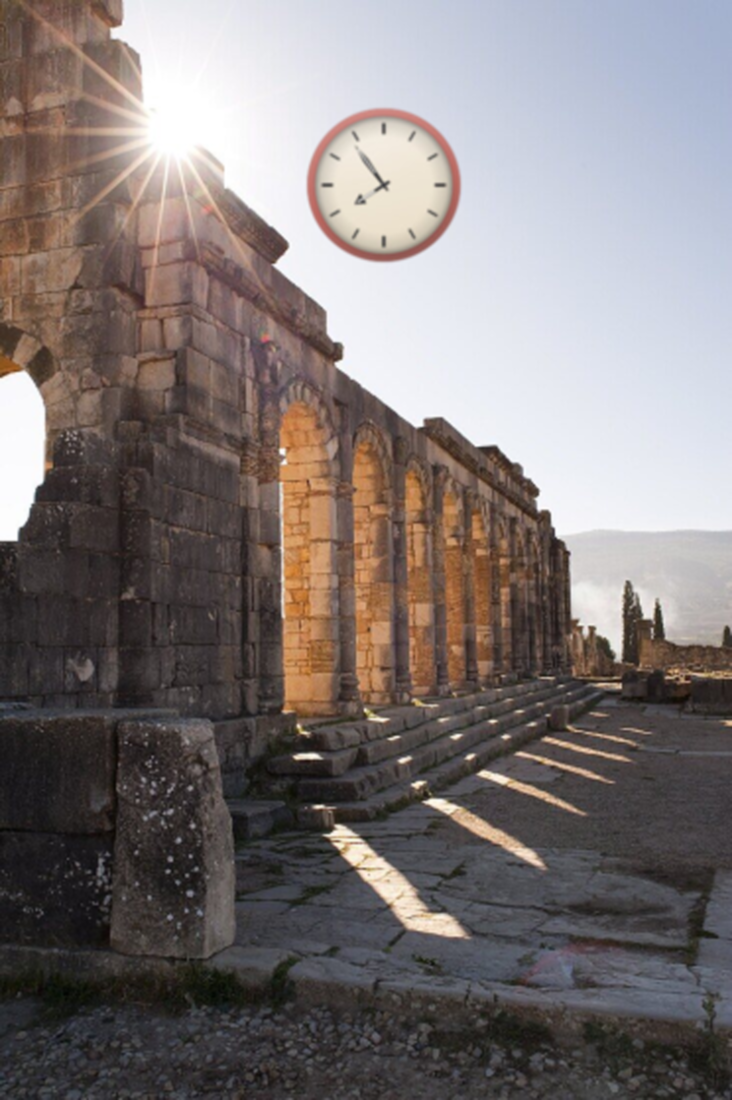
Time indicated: 7:54
